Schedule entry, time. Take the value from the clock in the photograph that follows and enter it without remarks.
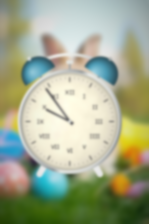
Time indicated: 9:54
